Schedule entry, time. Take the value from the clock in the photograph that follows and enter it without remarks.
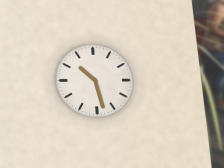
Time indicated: 10:28
